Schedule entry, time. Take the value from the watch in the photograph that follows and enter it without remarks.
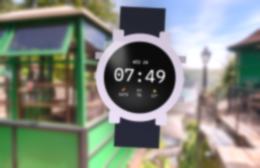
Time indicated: 7:49
